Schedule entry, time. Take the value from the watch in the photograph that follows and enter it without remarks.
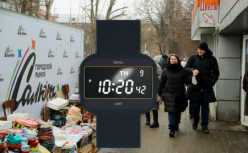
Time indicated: 10:20:42
